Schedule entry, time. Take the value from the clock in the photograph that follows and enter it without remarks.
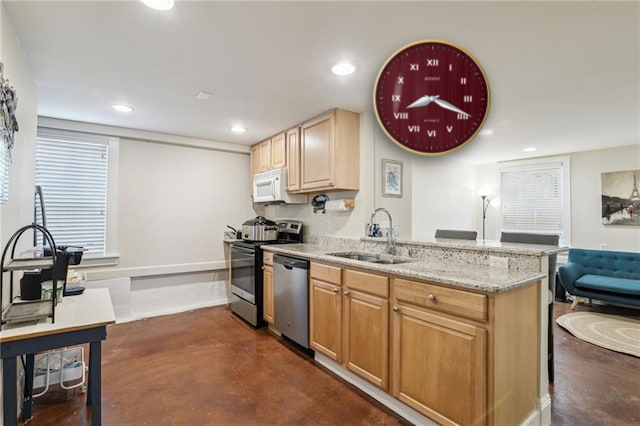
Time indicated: 8:19
